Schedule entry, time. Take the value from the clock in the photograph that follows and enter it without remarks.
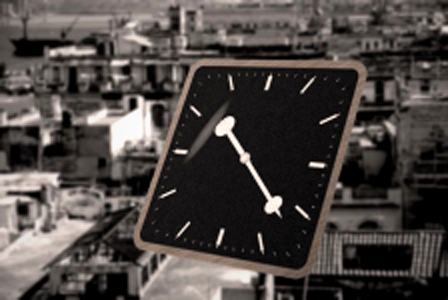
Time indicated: 10:22
